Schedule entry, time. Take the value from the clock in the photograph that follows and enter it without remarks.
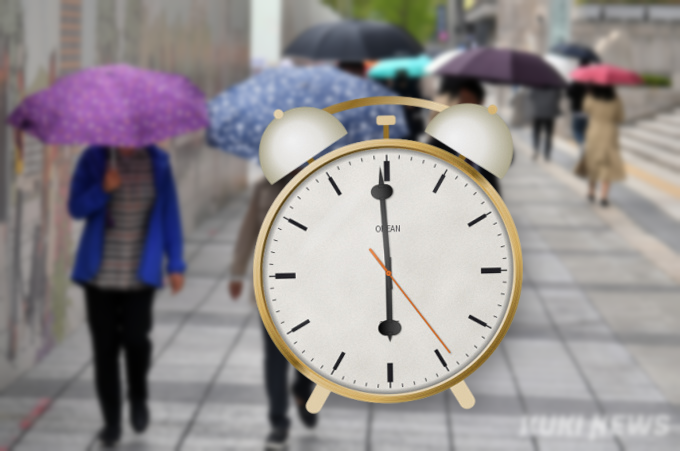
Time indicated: 5:59:24
